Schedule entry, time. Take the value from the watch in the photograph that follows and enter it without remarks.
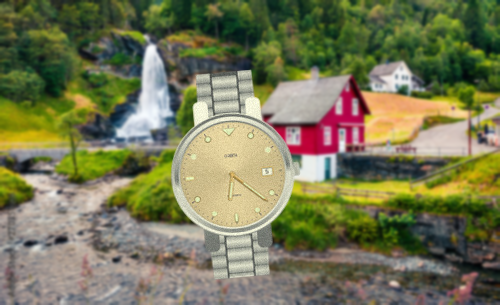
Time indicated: 6:22
